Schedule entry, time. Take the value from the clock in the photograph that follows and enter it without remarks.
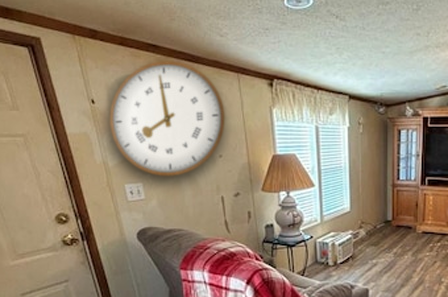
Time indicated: 7:59
